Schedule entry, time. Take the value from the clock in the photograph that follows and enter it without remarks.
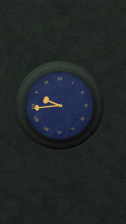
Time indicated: 9:44
